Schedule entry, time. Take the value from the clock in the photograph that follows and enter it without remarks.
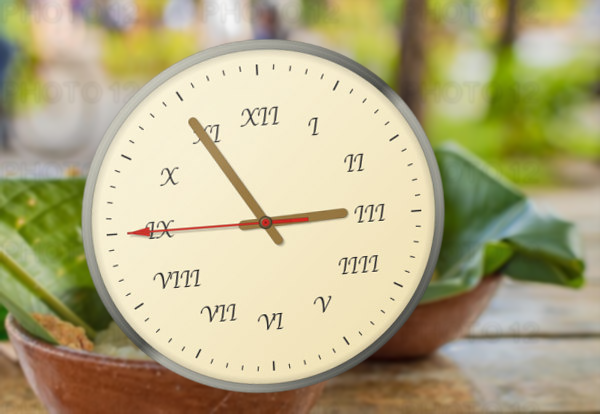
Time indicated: 2:54:45
